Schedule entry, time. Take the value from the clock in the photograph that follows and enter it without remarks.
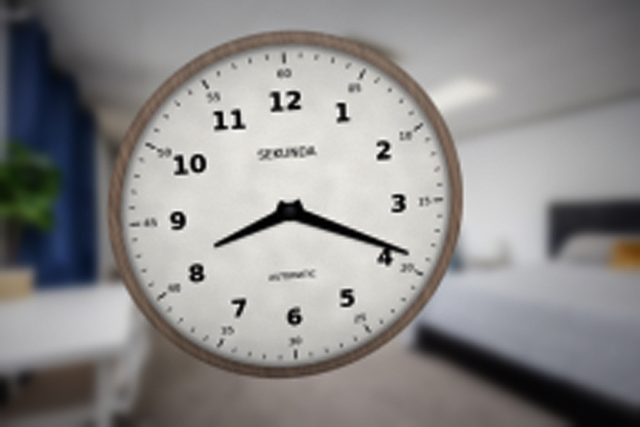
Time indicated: 8:19
